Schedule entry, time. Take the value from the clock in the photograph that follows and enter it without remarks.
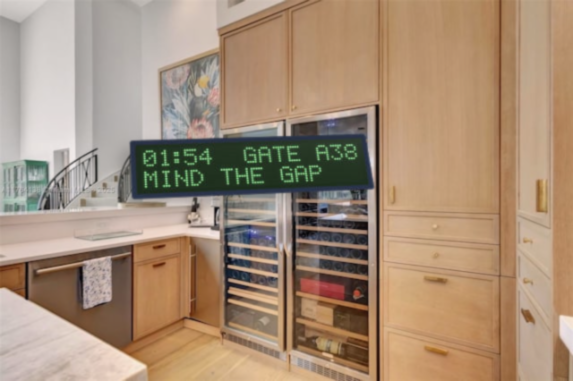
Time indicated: 1:54
